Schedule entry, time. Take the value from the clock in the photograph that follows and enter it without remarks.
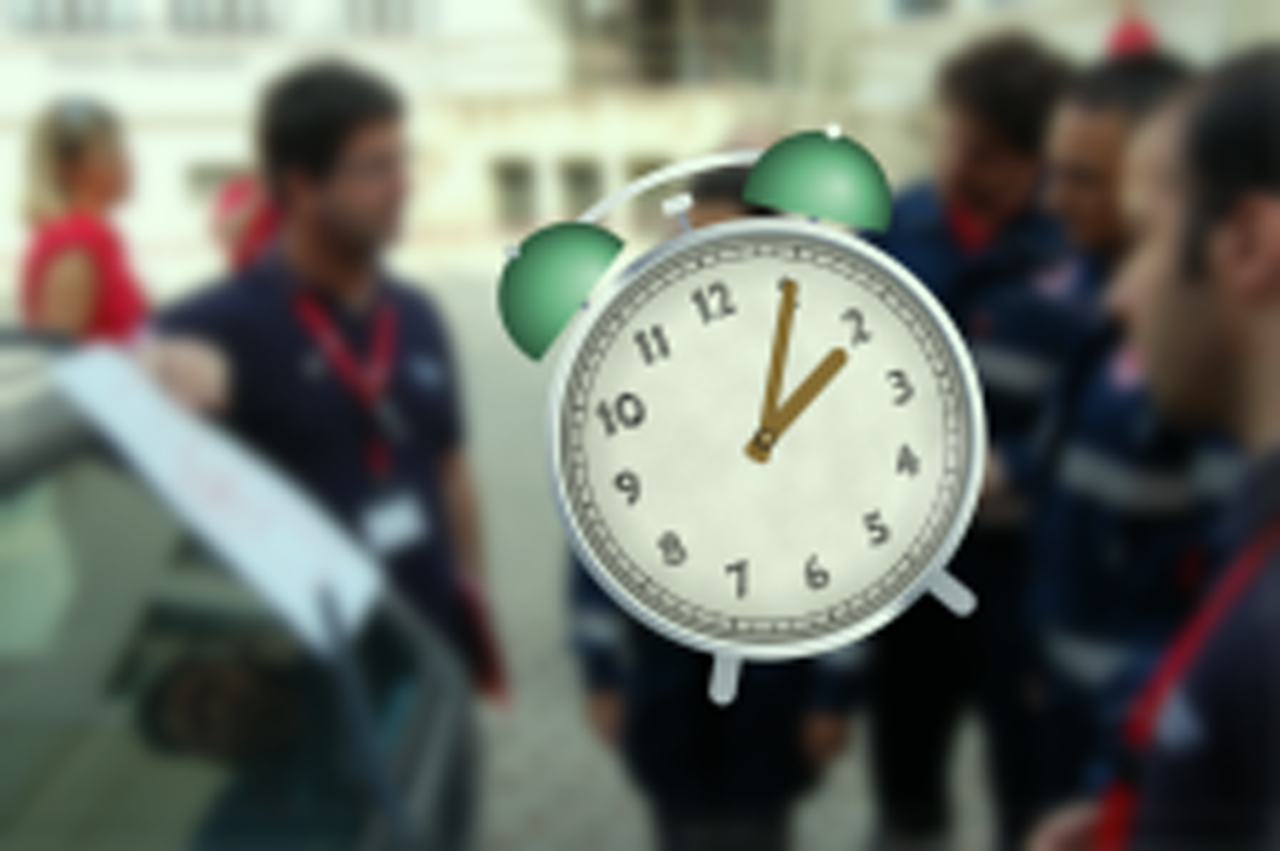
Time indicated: 2:05
